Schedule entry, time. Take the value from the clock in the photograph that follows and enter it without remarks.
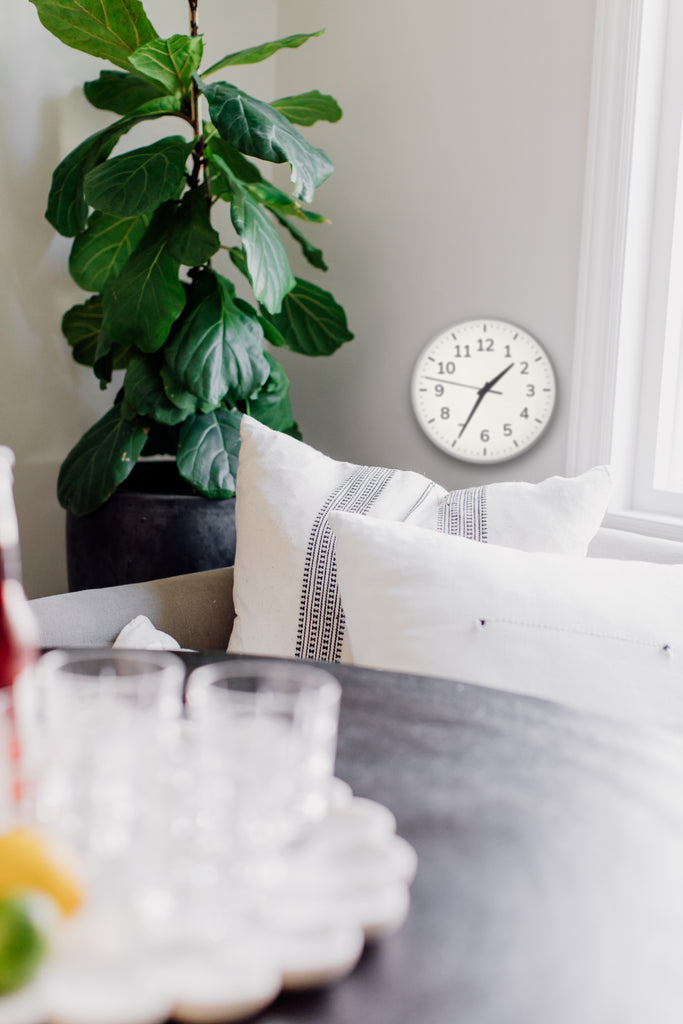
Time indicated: 1:34:47
